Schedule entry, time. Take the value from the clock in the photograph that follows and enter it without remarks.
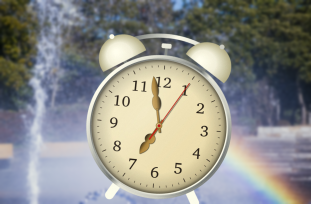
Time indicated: 6:58:05
